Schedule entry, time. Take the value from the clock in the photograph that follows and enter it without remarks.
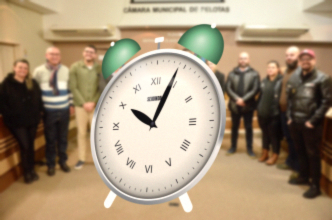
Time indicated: 10:04
